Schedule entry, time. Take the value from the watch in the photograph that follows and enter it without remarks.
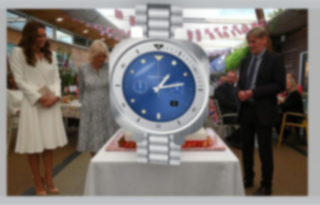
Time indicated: 1:13
